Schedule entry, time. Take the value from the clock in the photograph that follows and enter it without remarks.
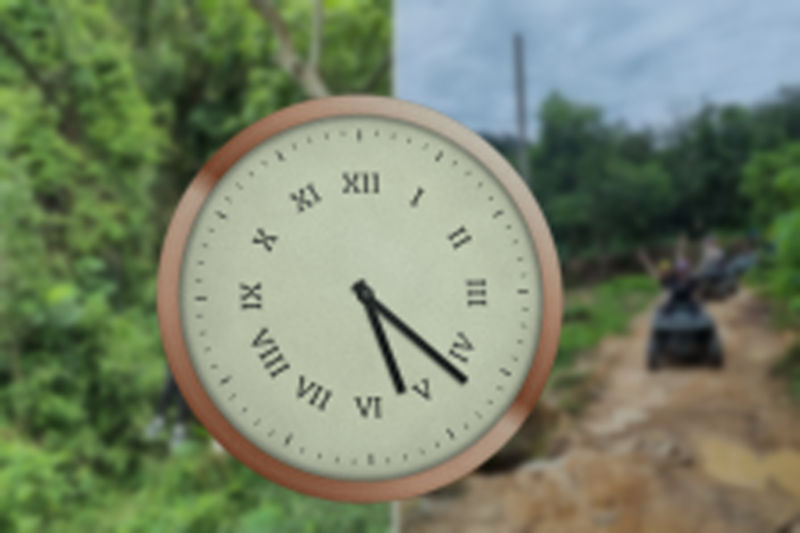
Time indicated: 5:22
